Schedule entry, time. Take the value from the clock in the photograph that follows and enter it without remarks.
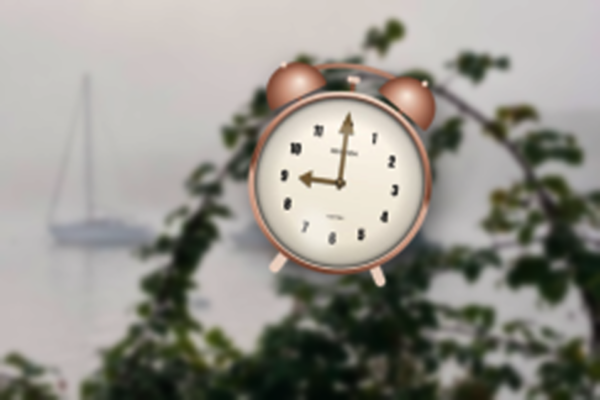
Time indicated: 9:00
